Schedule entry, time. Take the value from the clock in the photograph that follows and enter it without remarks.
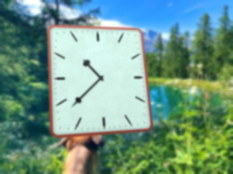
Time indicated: 10:38
